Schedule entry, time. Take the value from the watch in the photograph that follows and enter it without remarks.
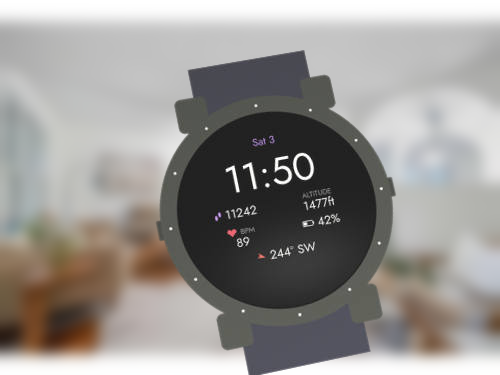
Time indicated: 11:50
